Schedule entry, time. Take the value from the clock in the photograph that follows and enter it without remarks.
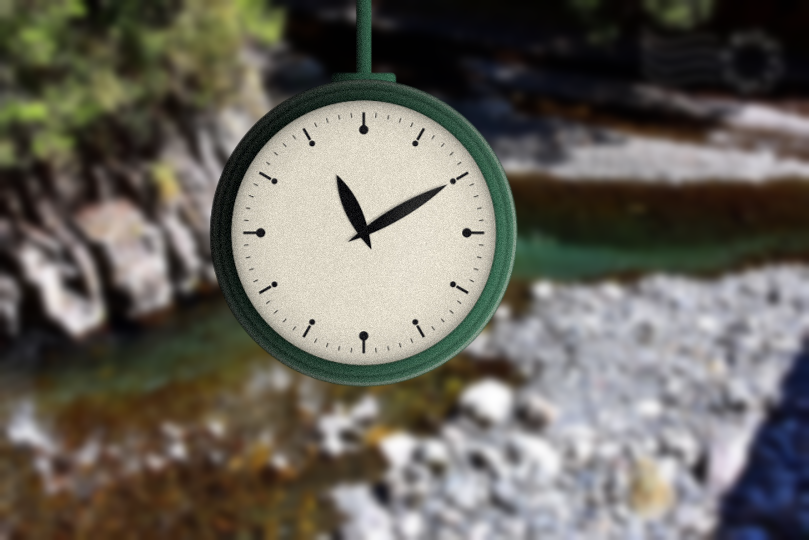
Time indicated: 11:10
